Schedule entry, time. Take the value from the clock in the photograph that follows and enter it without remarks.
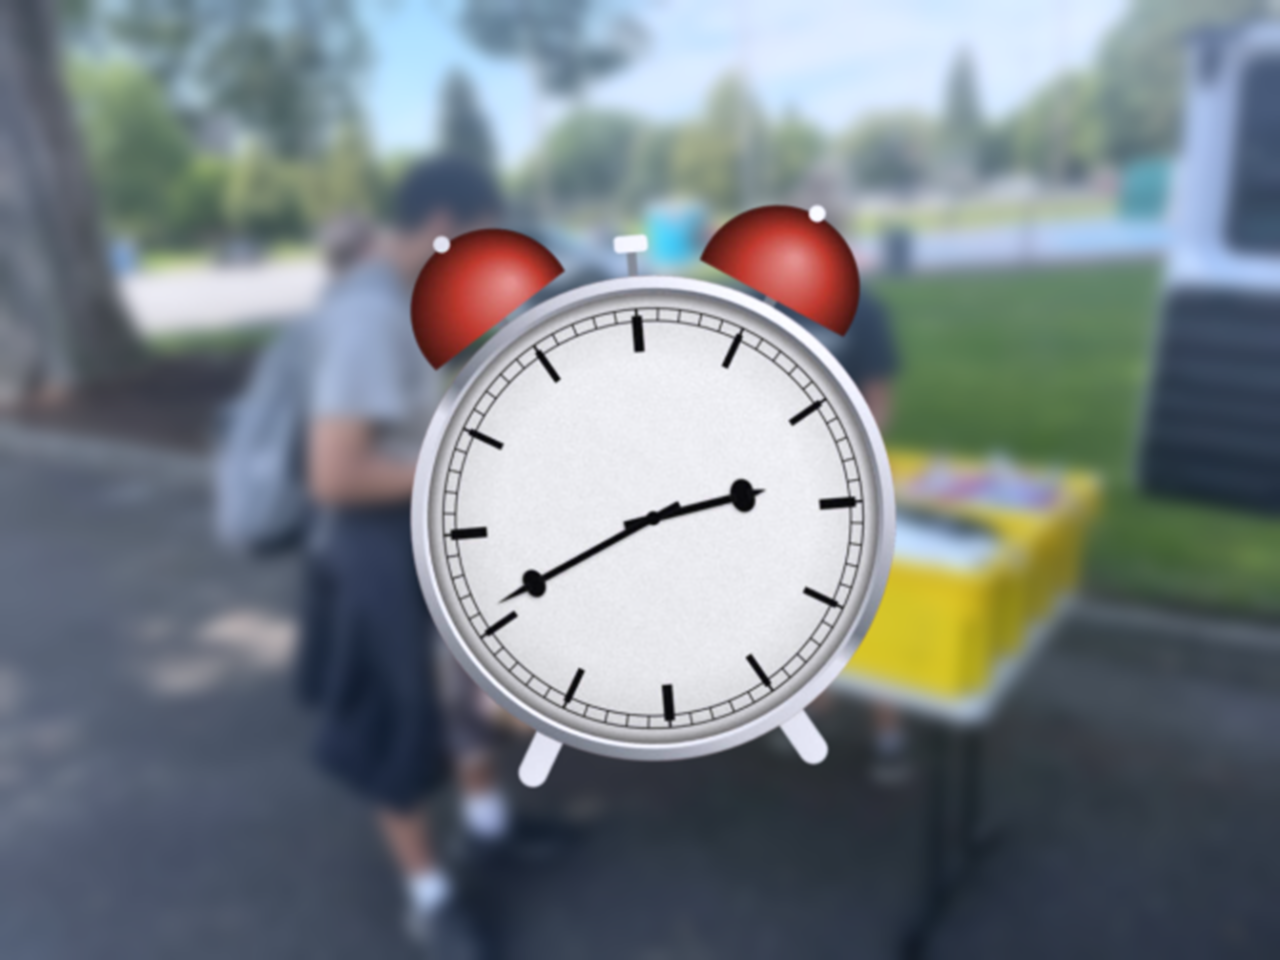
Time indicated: 2:41
